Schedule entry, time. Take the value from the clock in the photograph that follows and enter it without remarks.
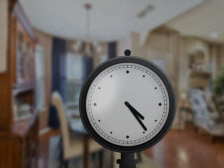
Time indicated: 4:24
